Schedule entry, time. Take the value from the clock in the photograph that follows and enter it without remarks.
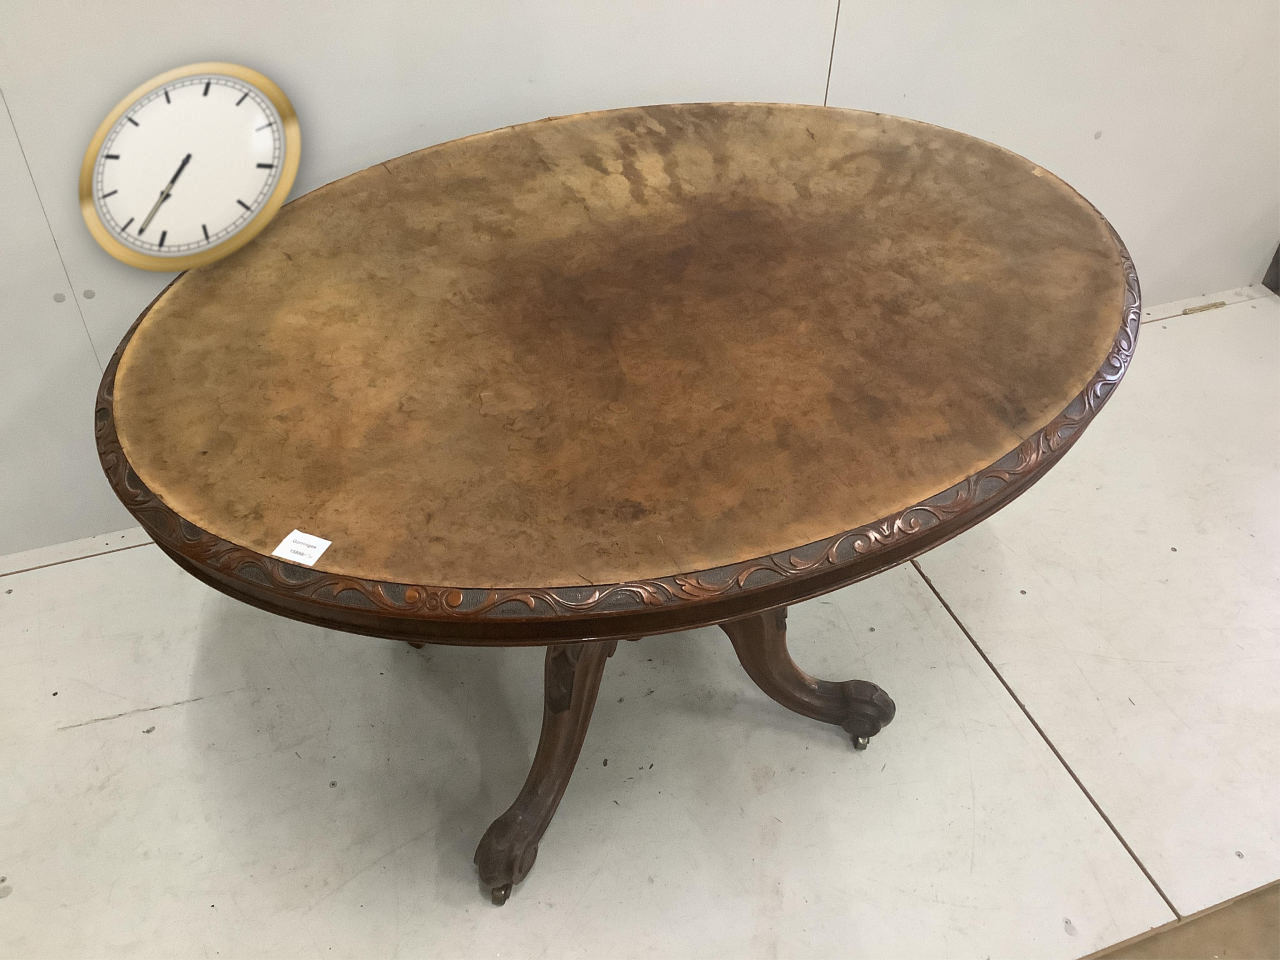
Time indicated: 6:33
